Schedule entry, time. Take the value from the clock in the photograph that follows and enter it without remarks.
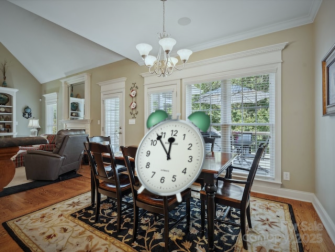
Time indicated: 11:53
